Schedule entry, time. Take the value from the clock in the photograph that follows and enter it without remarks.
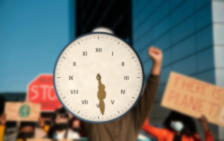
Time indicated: 5:29
